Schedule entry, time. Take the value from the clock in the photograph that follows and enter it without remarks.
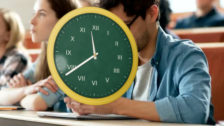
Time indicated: 11:39
